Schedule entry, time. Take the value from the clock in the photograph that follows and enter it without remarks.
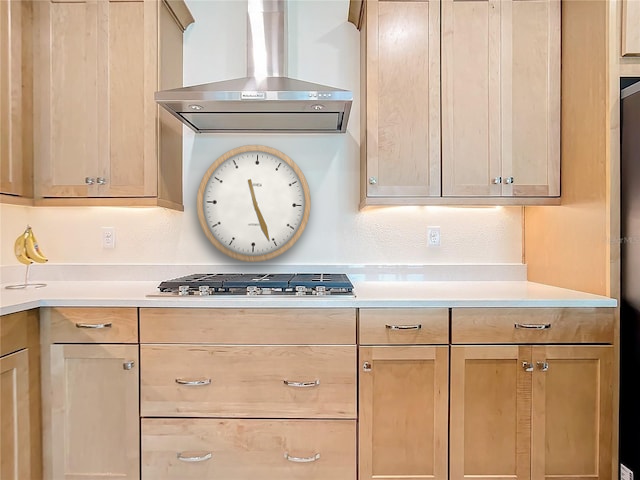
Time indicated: 11:26
